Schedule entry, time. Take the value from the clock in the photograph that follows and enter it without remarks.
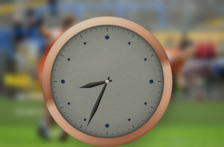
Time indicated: 8:34
